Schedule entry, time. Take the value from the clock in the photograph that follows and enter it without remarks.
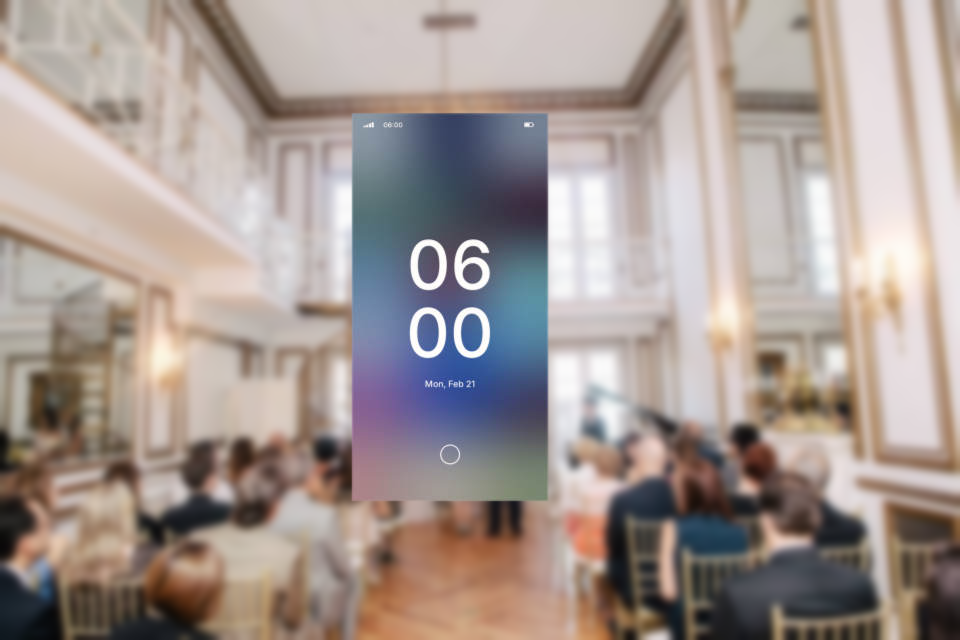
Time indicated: 6:00
